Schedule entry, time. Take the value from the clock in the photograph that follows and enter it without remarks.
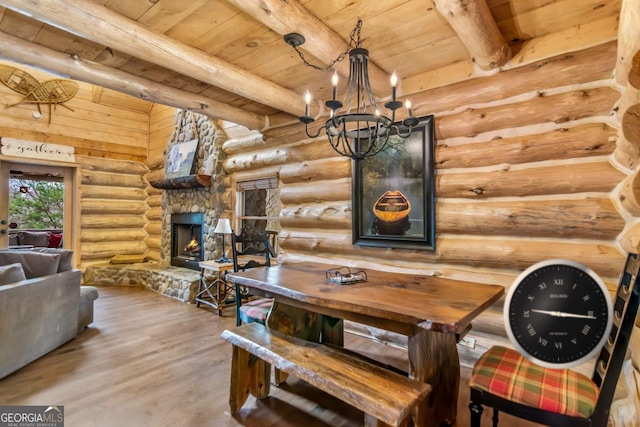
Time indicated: 9:16
